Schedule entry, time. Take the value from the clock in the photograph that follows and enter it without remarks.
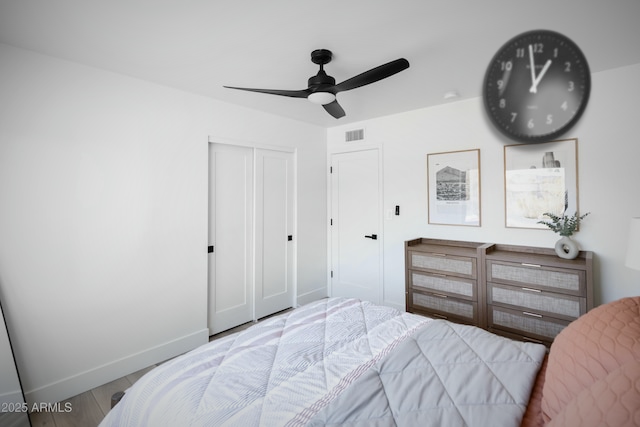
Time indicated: 12:58
